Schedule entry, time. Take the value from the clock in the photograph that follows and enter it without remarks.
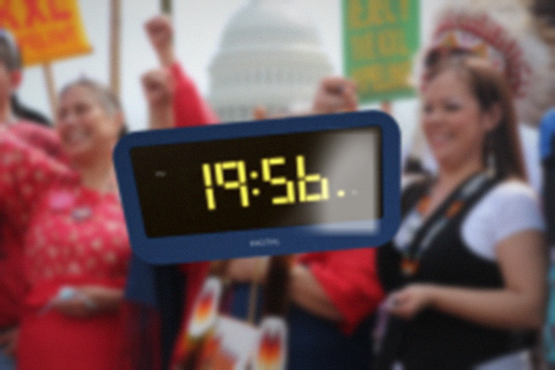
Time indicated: 19:56
